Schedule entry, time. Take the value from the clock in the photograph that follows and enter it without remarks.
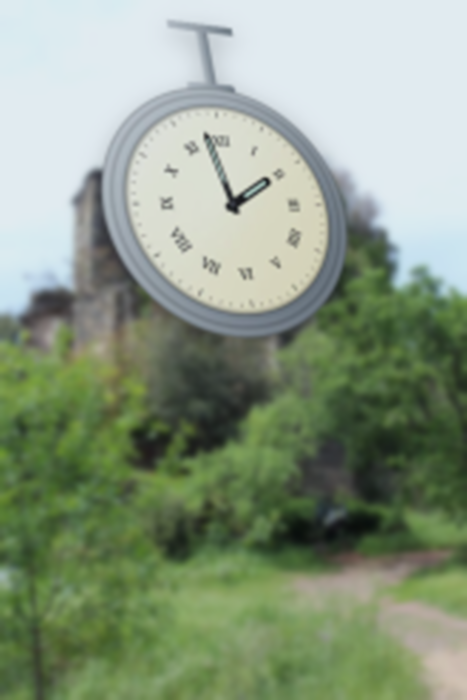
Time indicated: 1:58
